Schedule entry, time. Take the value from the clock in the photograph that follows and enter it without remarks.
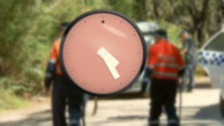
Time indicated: 4:25
